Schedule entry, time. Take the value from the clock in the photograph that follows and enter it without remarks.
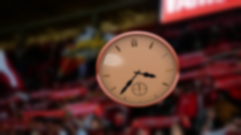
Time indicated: 3:37
